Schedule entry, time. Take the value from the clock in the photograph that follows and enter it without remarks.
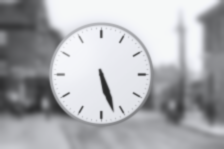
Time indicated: 5:27
